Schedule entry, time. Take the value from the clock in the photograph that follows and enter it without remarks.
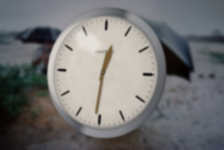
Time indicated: 12:31
